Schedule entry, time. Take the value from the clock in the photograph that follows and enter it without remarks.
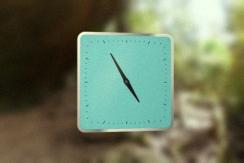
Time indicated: 4:55
